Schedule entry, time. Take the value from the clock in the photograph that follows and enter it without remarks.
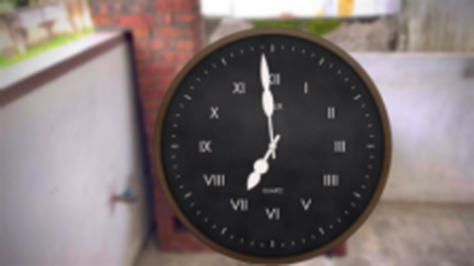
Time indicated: 6:59
